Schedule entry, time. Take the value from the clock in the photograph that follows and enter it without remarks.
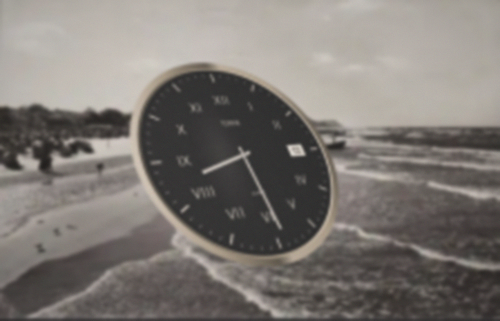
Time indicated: 8:29
